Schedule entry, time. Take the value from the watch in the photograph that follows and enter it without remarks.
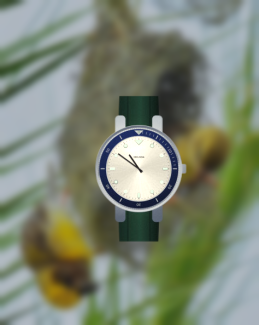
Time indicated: 10:51
